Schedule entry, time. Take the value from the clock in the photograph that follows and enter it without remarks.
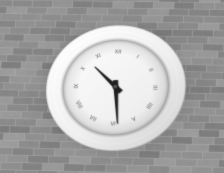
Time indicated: 10:29
